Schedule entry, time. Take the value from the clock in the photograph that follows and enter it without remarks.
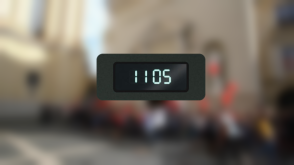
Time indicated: 11:05
